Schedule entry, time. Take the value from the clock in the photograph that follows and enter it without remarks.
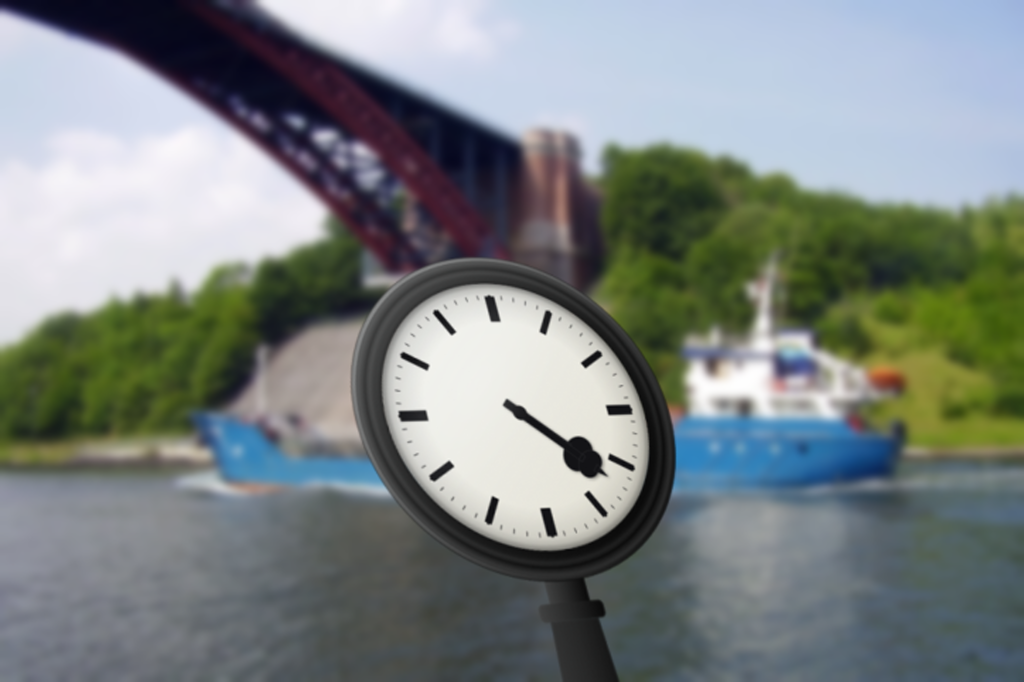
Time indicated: 4:22
